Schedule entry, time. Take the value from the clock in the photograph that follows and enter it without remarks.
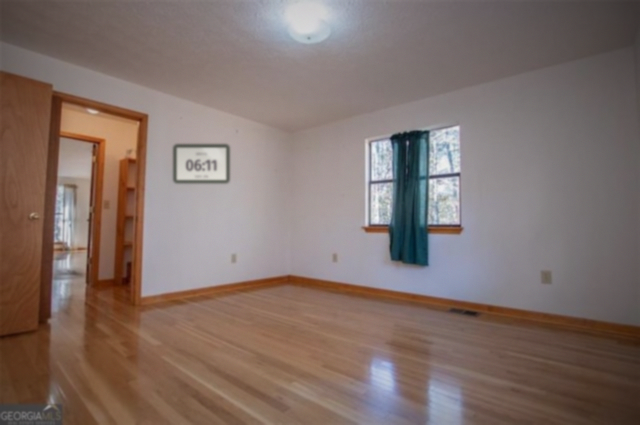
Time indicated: 6:11
